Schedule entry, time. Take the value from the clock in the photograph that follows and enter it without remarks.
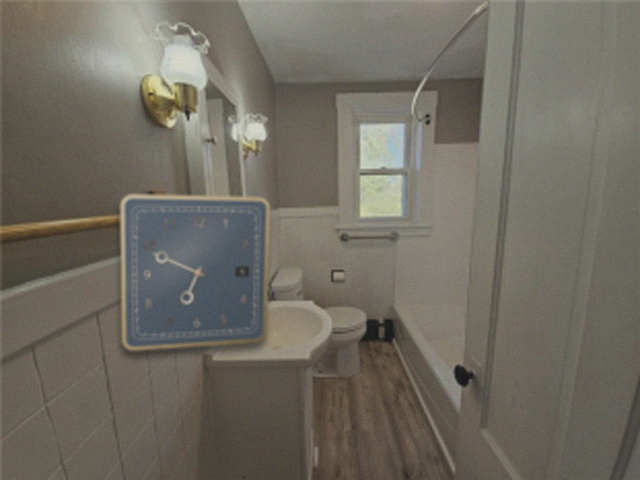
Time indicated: 6:49
